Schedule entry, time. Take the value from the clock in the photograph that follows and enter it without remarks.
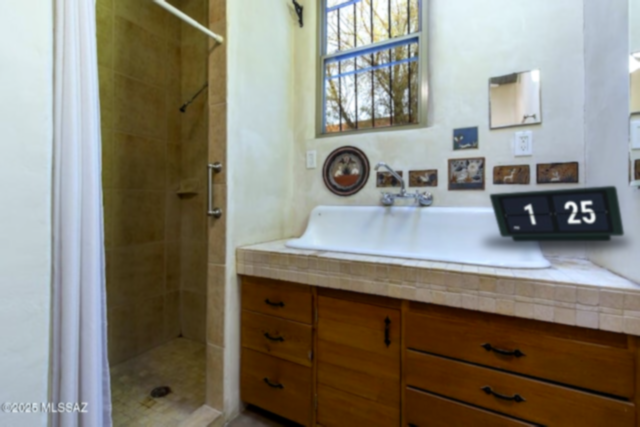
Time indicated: 1:25
